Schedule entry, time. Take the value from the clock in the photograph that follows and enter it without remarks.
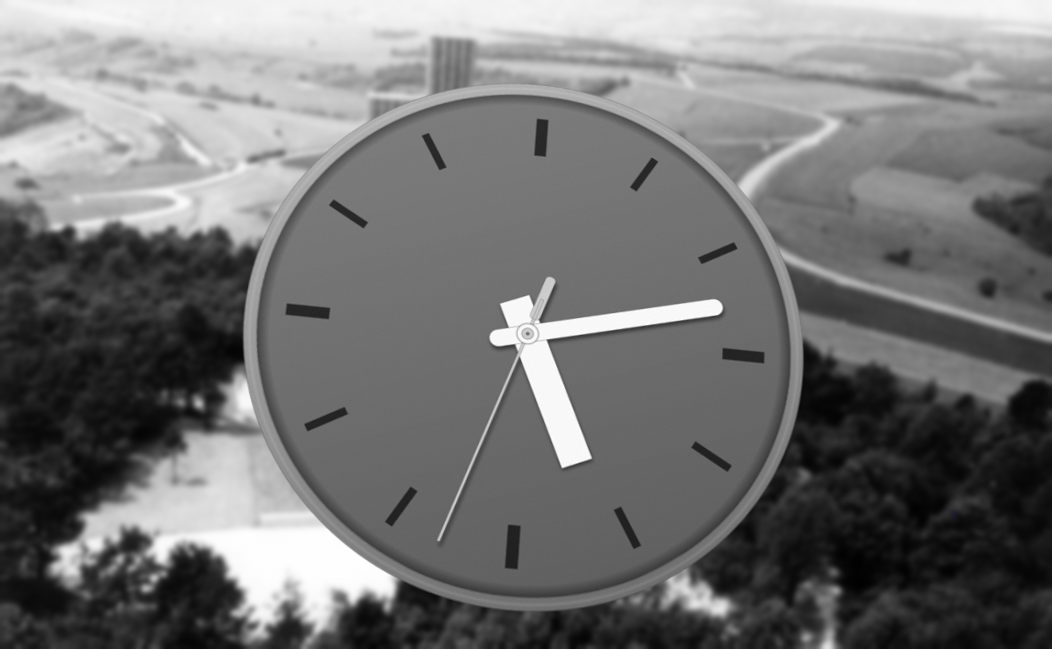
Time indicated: 5:12:33
